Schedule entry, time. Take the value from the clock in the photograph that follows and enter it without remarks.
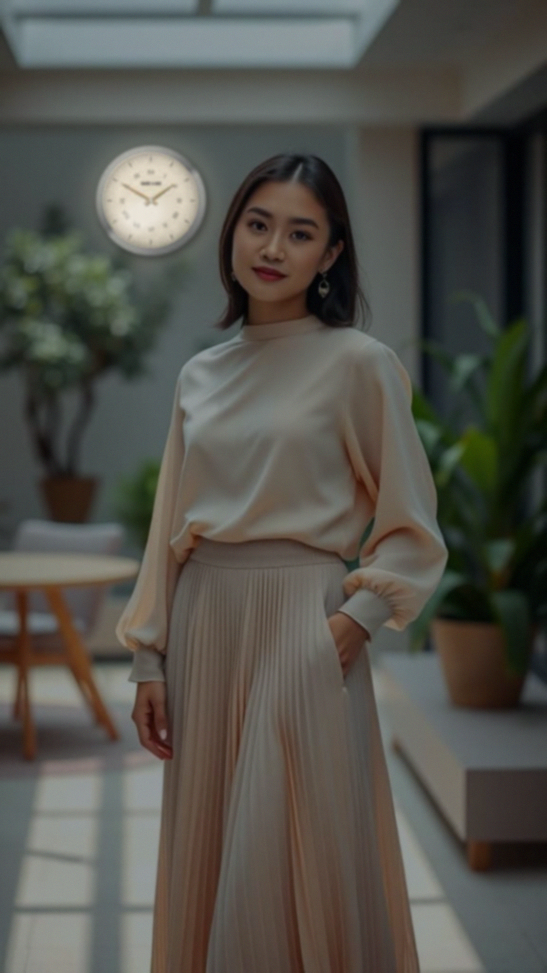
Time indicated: 1:50
